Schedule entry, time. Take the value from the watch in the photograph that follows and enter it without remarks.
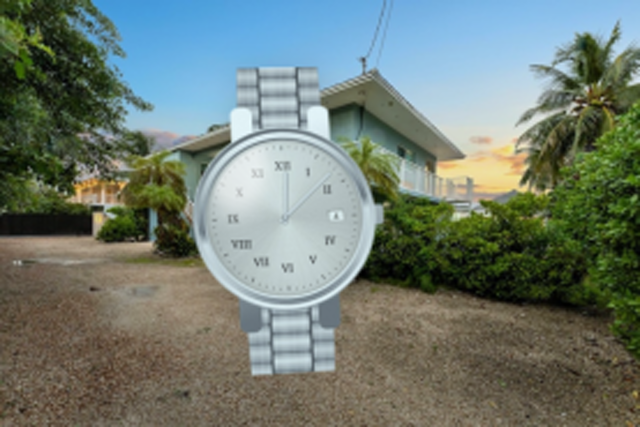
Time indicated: 12:08
